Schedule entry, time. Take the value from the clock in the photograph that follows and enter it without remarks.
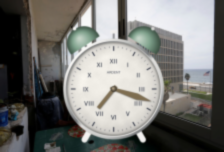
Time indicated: 7:18
